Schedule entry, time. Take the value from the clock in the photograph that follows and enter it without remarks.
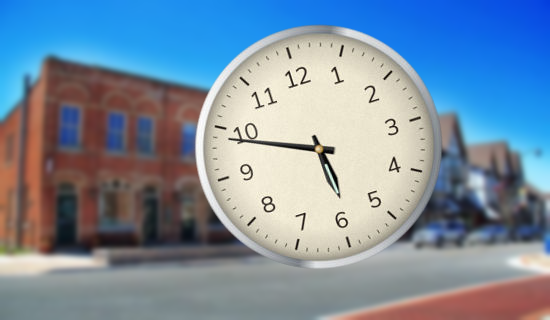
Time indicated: 5:49
